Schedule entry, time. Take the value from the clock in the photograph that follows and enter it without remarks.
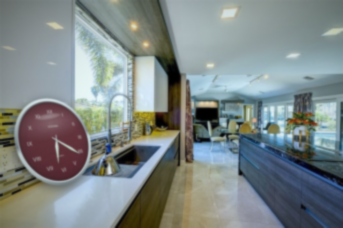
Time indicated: 6:21
